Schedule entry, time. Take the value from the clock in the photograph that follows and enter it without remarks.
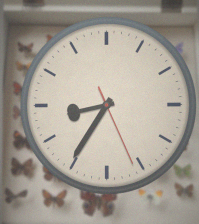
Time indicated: 8:35:26
